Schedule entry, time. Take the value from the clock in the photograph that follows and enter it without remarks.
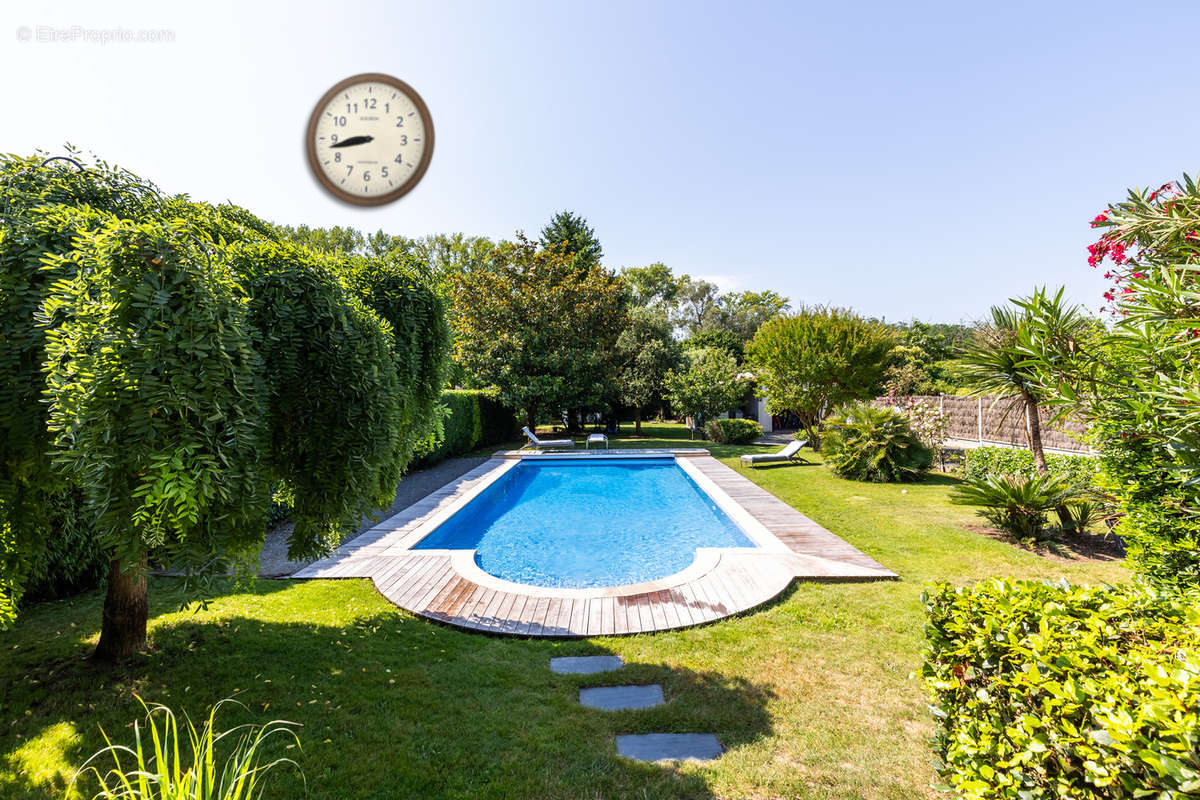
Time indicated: 8:43
